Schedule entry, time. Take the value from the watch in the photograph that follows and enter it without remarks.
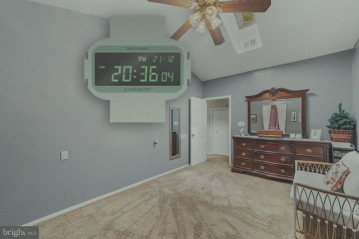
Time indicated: 20:36:04
